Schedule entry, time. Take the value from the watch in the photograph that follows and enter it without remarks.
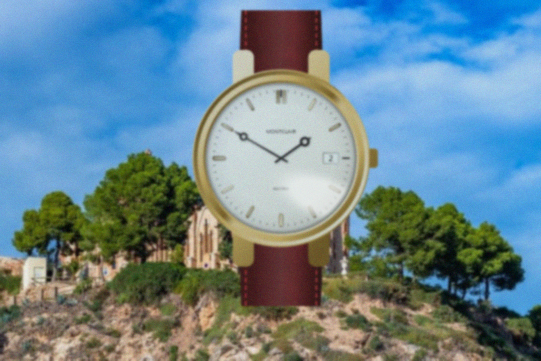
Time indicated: 1:50
